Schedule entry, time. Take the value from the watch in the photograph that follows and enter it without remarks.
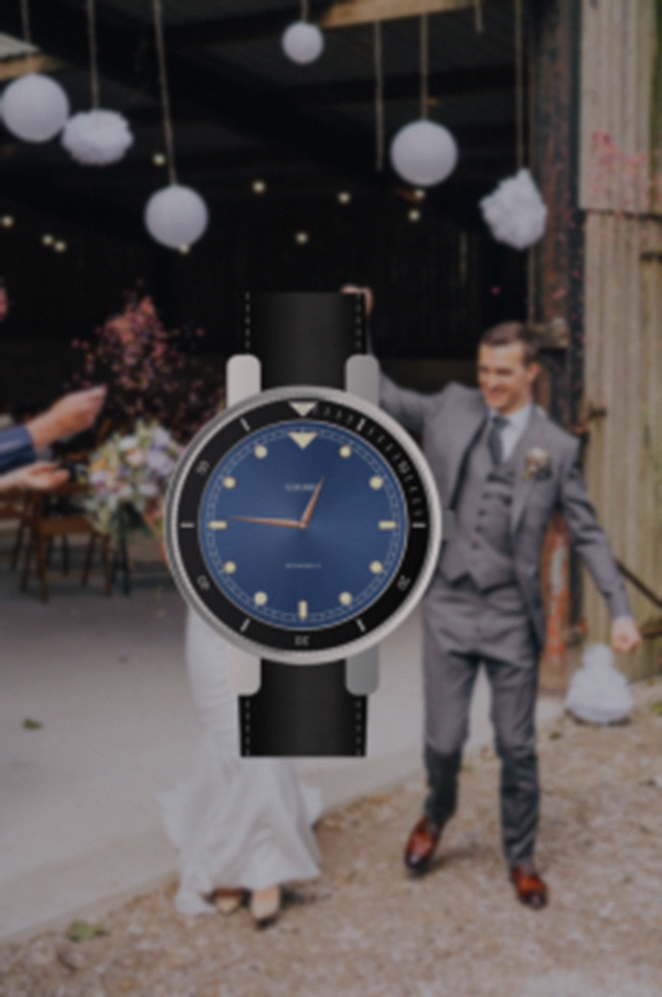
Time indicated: 12:46
